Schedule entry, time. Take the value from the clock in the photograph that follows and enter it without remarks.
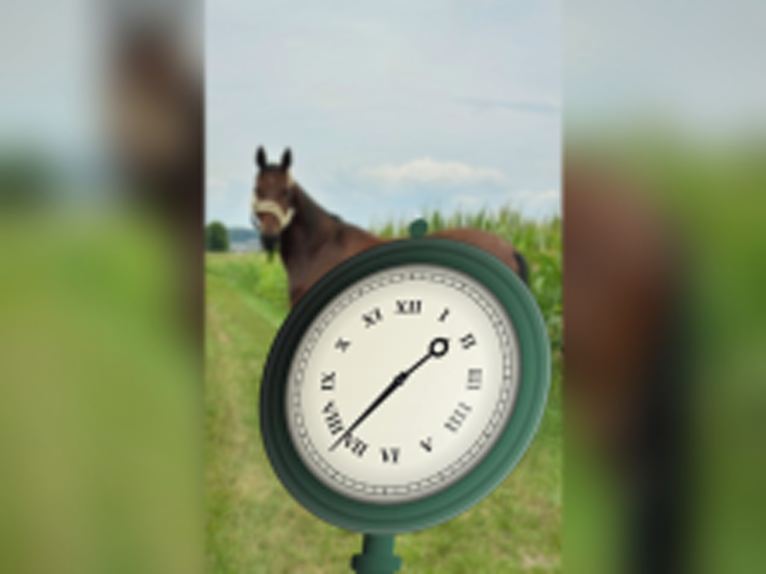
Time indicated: 1:37
